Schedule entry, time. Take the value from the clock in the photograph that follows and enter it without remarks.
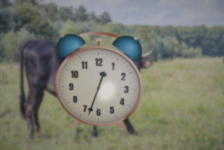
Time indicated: 12:33
